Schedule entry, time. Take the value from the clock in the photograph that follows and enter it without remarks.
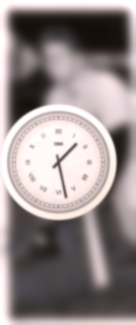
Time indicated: 1:28
